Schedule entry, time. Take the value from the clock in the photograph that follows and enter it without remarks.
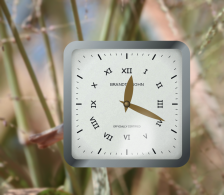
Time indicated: 12:19
